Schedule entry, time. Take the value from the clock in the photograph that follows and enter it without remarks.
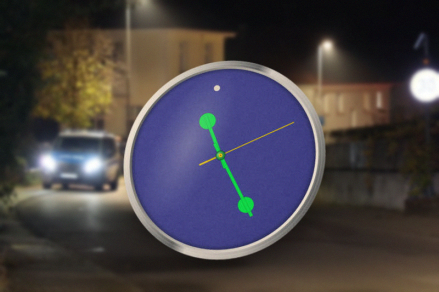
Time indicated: 11:26:12
